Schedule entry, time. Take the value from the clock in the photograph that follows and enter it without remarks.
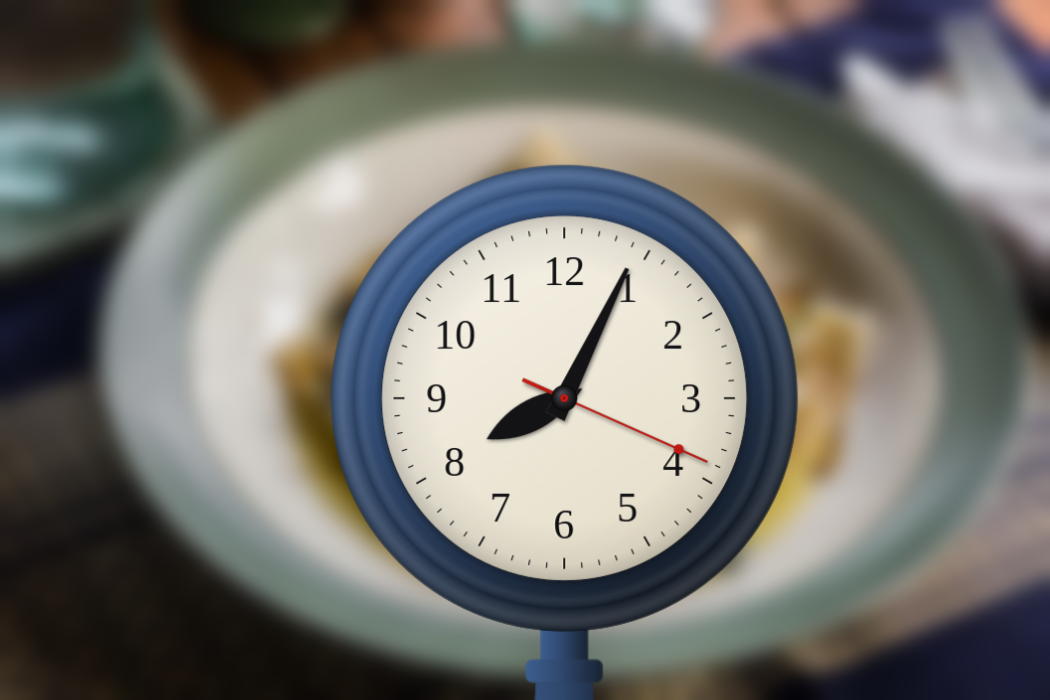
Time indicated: 8:04:19
